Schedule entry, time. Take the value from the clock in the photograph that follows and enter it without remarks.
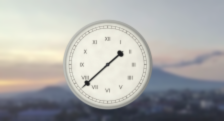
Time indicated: 1:38
